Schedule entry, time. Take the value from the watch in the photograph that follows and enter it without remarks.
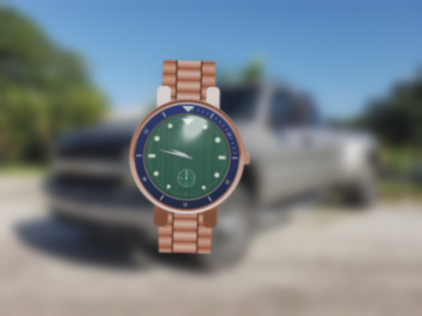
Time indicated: 9:47
